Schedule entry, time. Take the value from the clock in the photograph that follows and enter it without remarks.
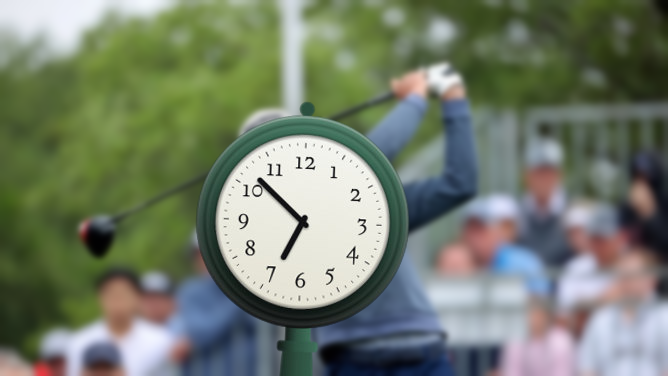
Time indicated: 6:52
